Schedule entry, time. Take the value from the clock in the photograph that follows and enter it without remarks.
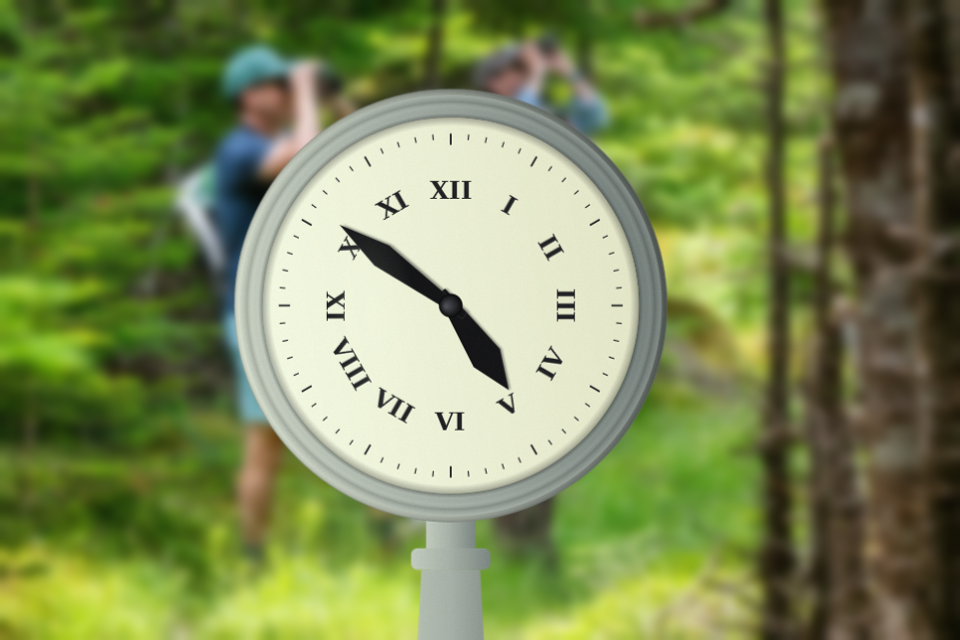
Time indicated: 4:51
